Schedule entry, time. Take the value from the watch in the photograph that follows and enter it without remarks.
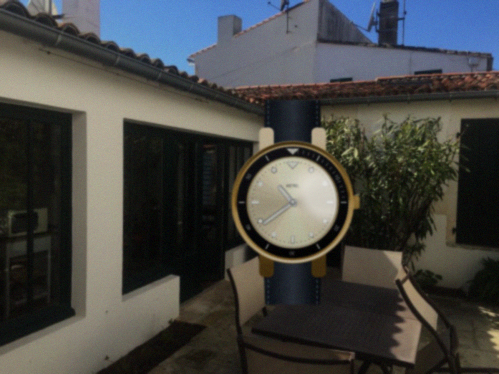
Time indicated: 10:39
